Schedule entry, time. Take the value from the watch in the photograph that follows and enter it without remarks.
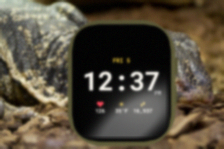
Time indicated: 12:37
